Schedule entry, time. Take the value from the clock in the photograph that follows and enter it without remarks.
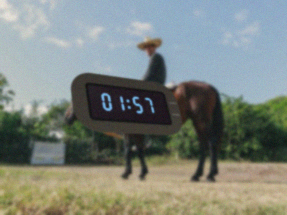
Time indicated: 1:57
